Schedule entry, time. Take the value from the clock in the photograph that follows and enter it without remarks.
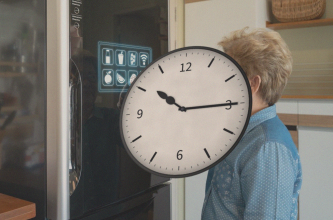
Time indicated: 10:15
